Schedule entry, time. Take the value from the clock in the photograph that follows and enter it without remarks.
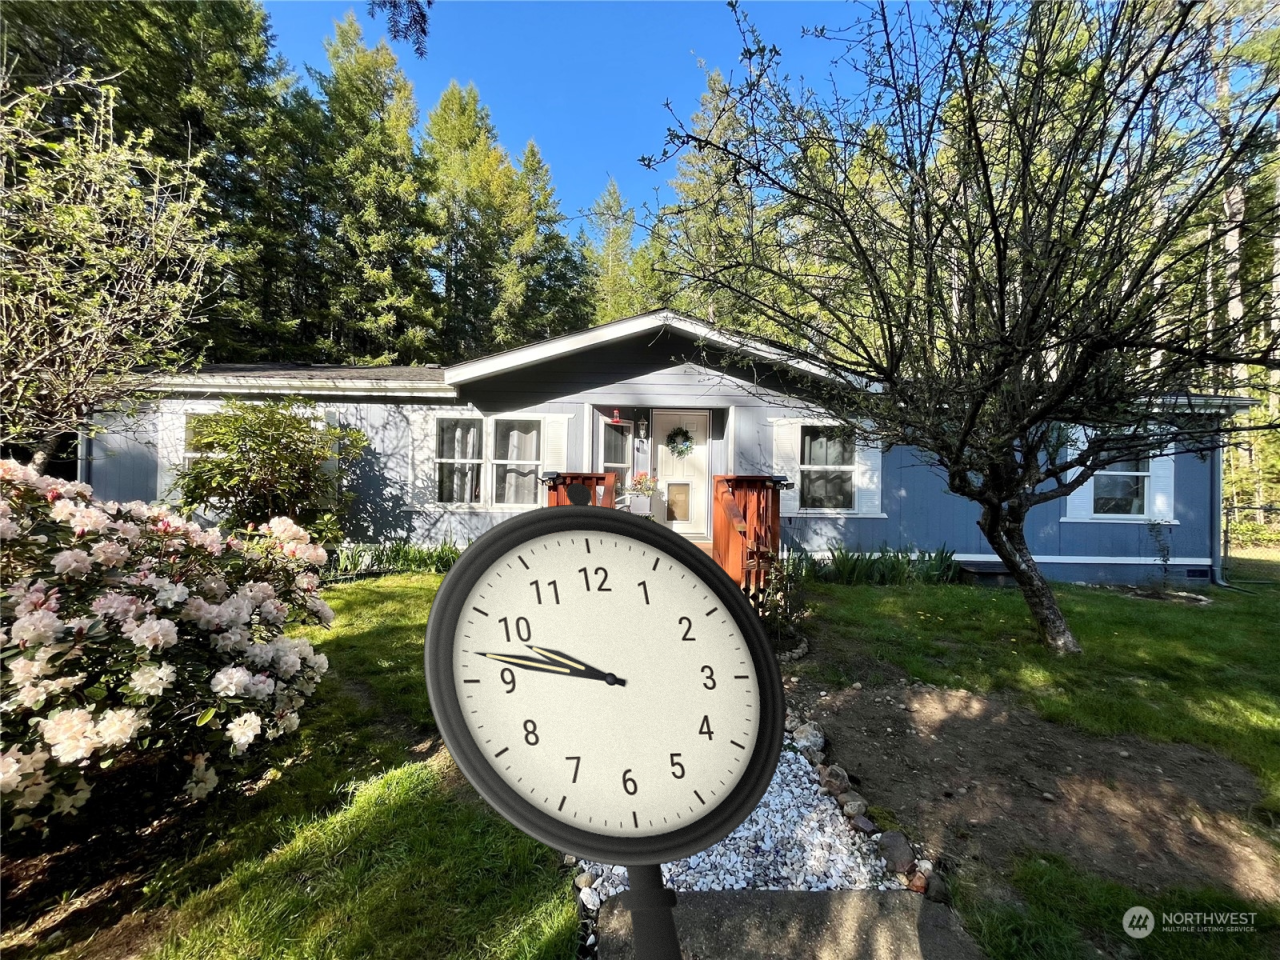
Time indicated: 9:47
